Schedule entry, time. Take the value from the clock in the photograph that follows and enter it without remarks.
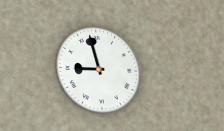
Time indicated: 8:58
